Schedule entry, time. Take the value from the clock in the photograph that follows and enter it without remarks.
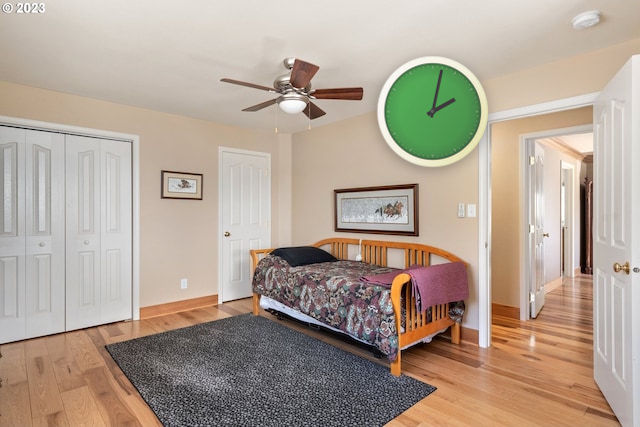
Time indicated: 2:02
